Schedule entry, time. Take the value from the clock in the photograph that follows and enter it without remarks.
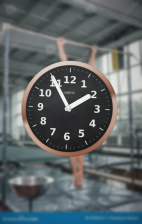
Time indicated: 1:55
